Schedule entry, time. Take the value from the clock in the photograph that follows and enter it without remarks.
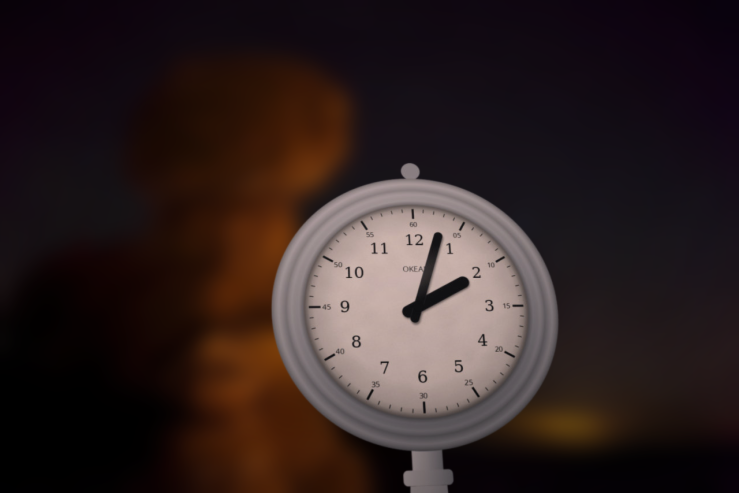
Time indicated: 2:03
